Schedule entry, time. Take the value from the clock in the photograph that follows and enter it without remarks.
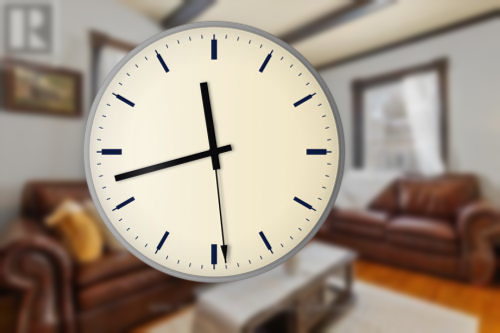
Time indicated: 11:42:29
